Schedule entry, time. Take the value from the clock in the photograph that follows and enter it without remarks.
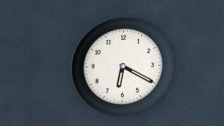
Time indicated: 6:20
